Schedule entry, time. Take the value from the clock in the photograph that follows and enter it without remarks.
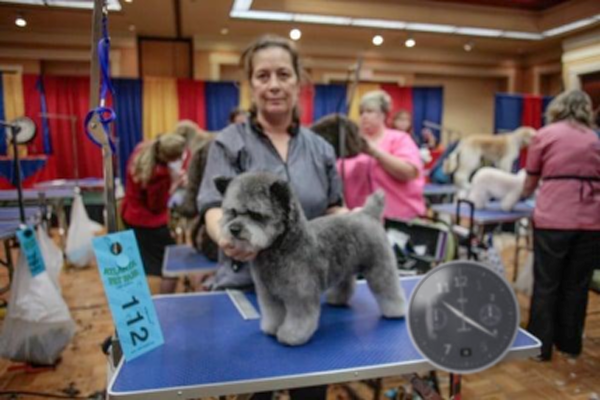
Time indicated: 10:21
